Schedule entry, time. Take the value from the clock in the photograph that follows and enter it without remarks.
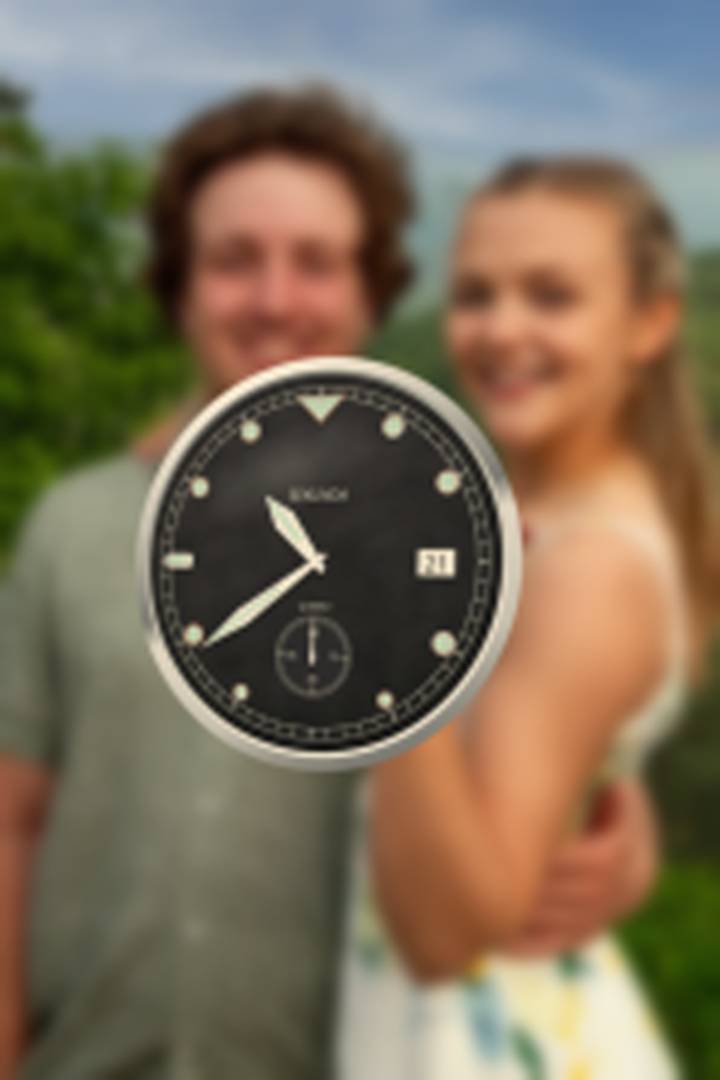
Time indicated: 10:39
